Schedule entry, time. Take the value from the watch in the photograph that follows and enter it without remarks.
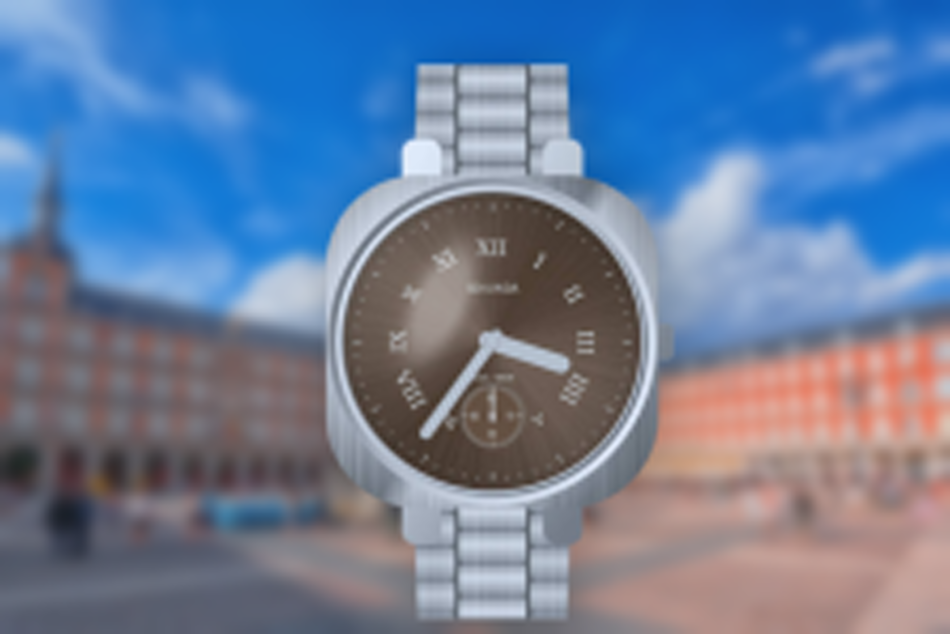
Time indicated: 3:36
